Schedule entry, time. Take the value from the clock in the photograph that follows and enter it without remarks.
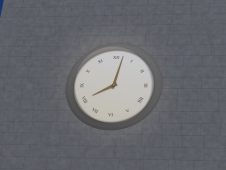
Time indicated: 8:02
